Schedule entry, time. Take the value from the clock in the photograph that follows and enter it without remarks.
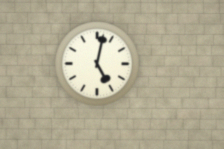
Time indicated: 5:02
